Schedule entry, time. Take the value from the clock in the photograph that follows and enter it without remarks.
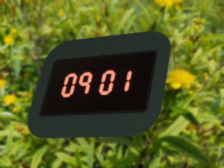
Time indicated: 9:01
